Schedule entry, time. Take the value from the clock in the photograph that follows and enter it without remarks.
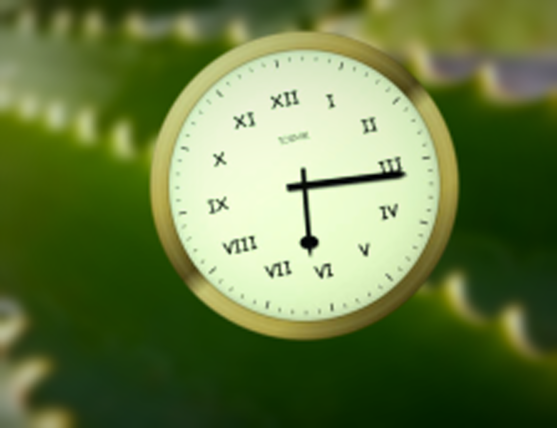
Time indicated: 6:16
